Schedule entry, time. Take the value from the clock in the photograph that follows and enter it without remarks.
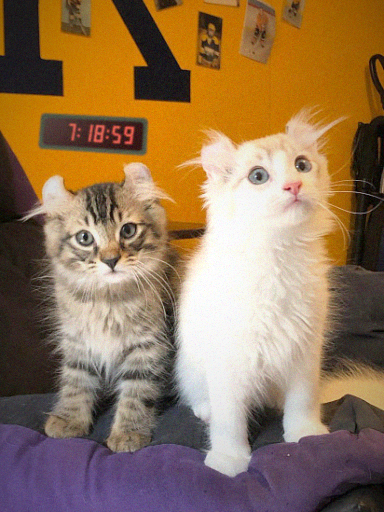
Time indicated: 7:18:59
